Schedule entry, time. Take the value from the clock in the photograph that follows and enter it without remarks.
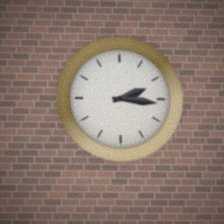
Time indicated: 2:16
